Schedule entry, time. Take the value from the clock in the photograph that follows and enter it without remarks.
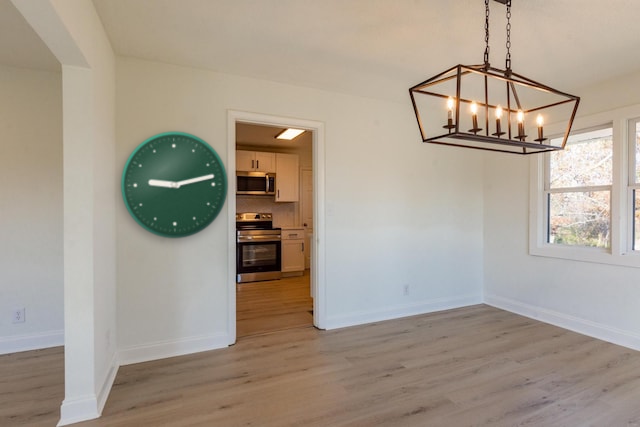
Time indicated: 9:13
